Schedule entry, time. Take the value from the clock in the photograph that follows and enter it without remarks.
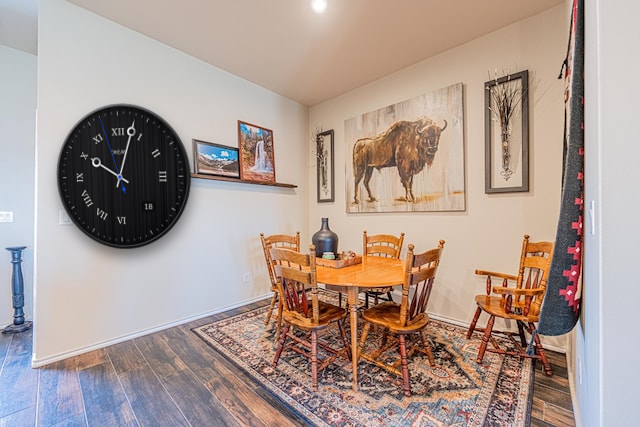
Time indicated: 10:02:57
